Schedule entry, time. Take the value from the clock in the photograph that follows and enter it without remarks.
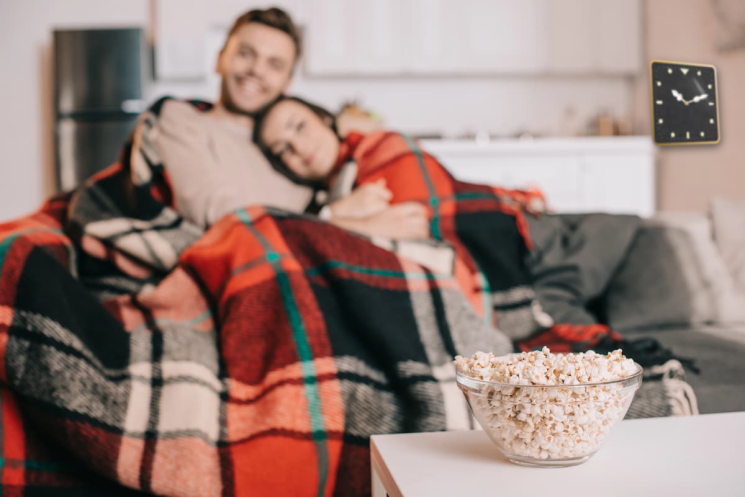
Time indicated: 10:12
